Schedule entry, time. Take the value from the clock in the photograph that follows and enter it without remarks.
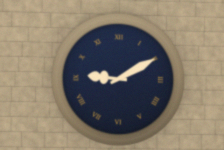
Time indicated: 9:10
